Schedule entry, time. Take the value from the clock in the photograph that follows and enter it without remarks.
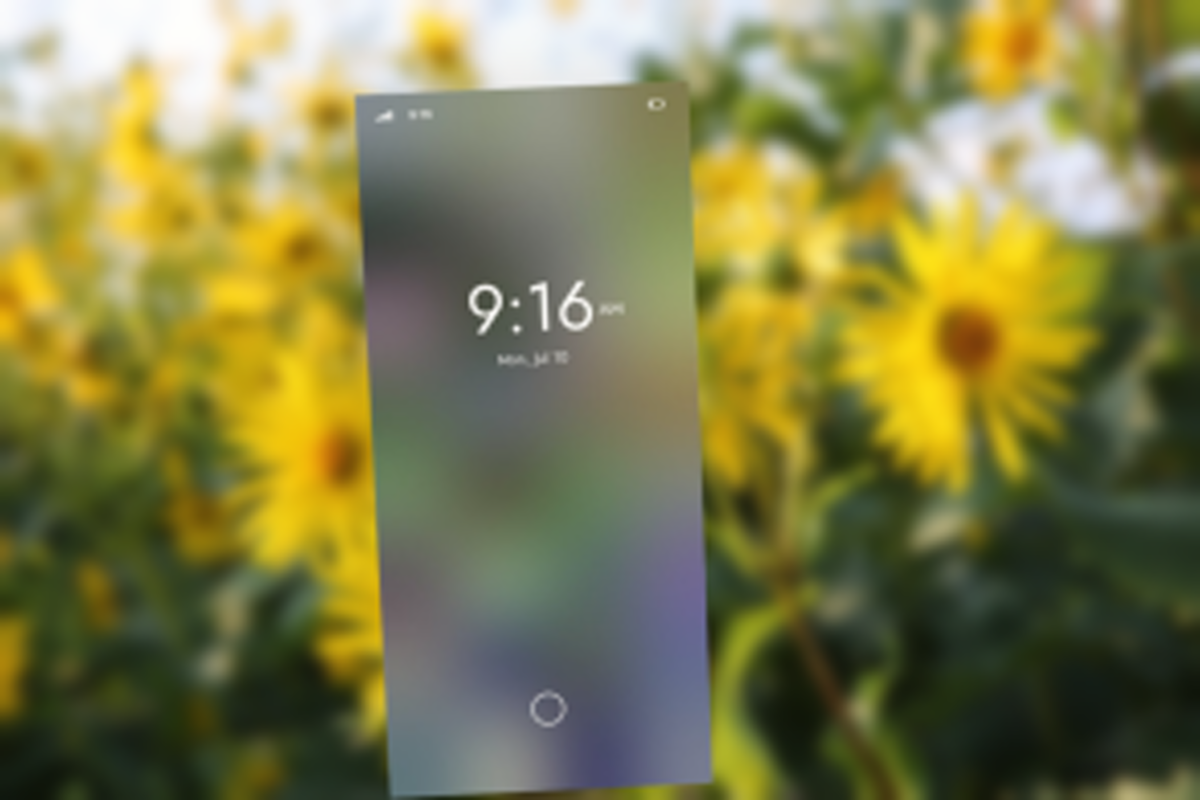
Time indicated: 9:16
